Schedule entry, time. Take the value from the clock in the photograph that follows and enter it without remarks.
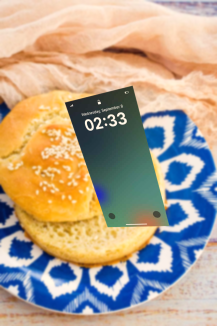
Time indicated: 2:33
